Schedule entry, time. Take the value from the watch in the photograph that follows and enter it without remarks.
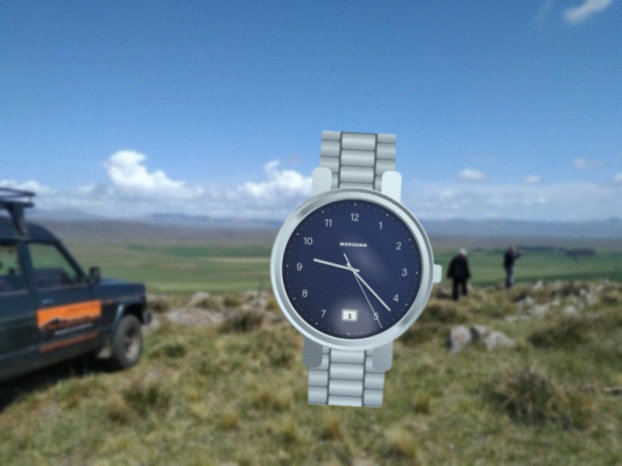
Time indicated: 9:22:25
